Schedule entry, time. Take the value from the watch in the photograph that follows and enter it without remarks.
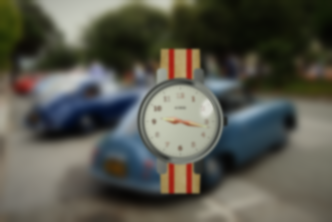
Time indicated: 9:17
